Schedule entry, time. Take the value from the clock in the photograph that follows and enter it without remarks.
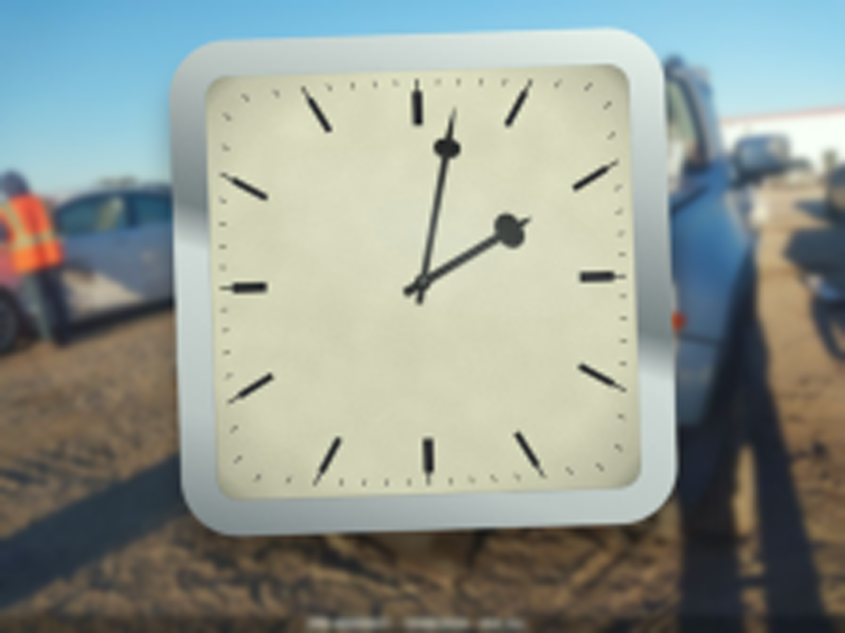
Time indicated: 2:02
